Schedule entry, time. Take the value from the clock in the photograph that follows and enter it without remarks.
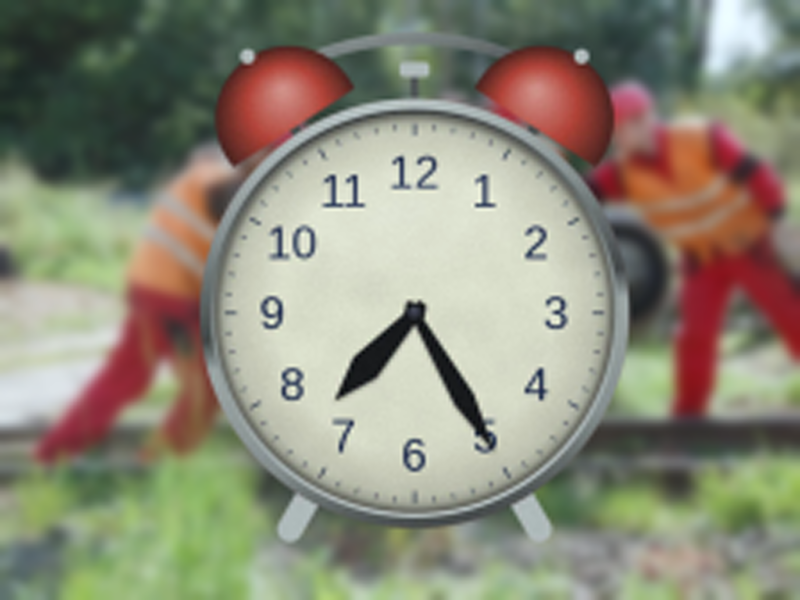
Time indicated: 7:25
